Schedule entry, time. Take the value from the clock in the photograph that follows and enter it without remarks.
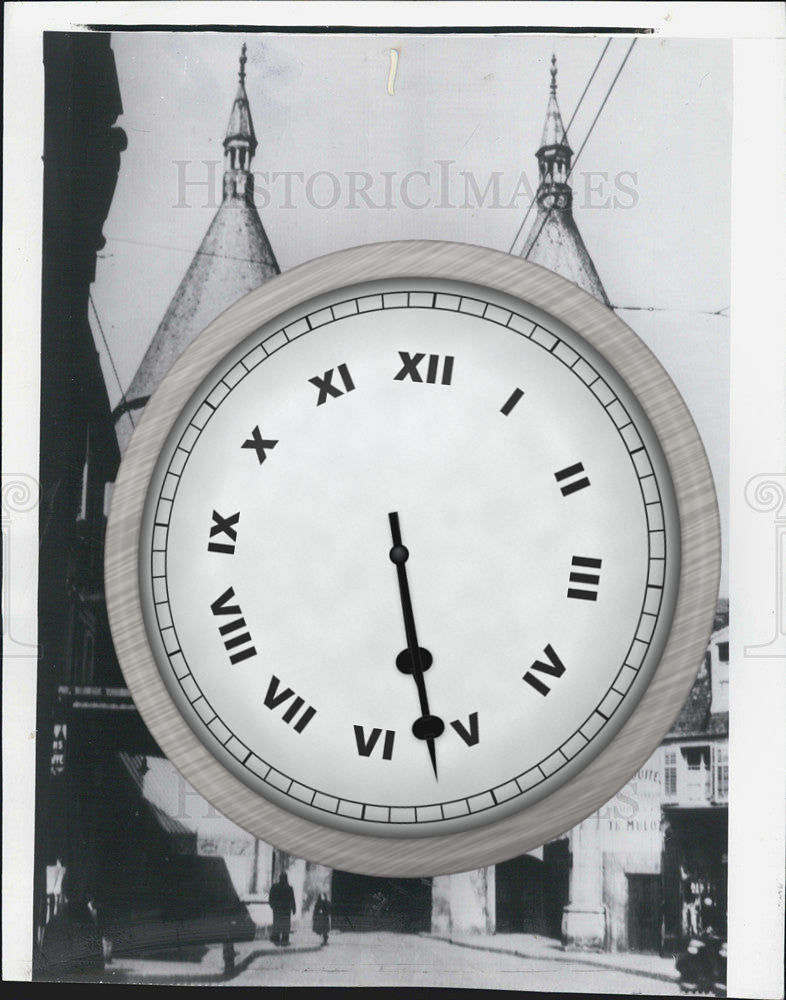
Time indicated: 5:27
